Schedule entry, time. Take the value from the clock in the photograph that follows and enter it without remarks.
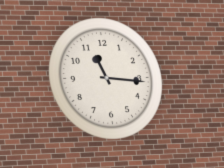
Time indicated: 11:16
